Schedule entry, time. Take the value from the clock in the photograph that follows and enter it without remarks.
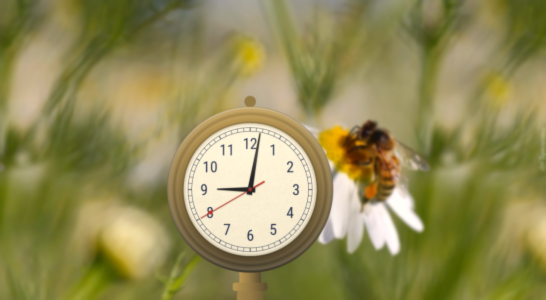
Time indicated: 9:01:40
